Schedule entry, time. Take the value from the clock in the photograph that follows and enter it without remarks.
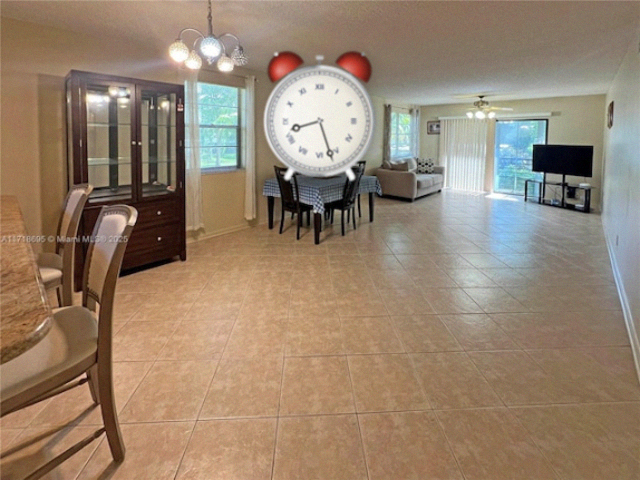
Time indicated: 8:27
